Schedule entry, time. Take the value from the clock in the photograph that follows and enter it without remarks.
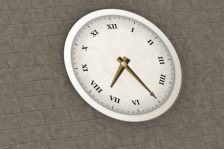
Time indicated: 7:25
